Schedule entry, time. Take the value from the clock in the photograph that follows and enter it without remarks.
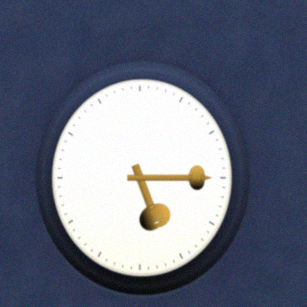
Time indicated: 5:15
